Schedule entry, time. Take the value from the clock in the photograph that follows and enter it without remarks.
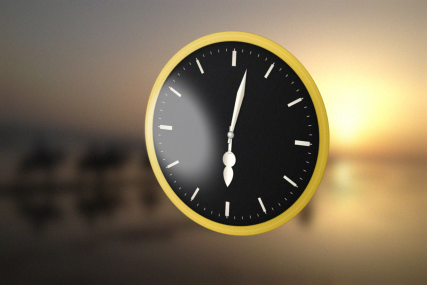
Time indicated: 6:02
